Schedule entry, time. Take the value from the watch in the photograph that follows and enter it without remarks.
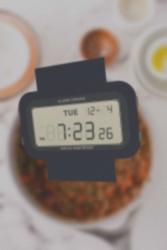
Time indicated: 7:23:26
